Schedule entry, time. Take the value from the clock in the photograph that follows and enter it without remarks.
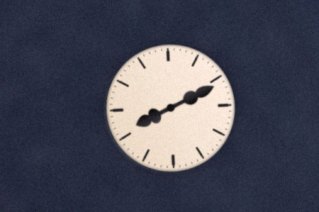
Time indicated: 8:11
